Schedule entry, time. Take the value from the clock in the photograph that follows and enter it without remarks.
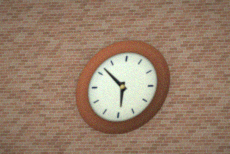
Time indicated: 5:52
